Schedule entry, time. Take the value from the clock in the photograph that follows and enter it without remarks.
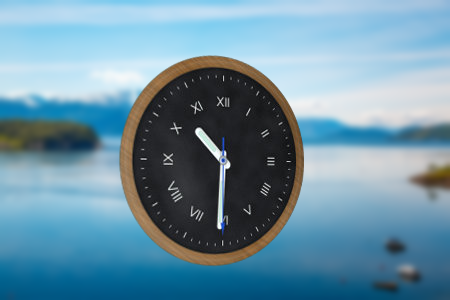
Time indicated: 10:30:30
